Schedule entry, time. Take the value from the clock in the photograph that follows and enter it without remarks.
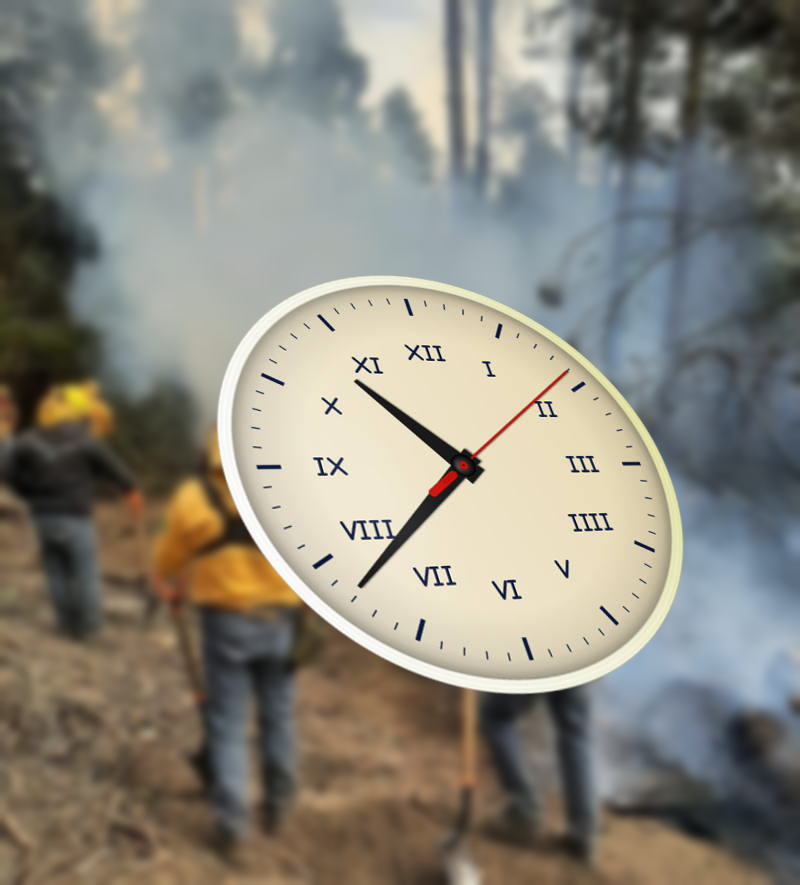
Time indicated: 10:38:09
